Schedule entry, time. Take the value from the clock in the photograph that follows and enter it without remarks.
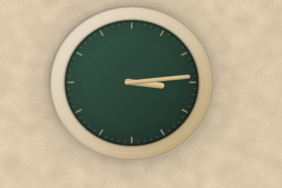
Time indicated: 3:14
